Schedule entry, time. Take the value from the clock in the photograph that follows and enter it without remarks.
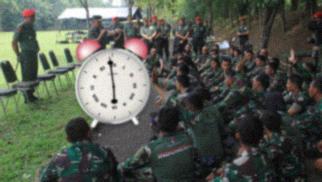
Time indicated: 5:59
